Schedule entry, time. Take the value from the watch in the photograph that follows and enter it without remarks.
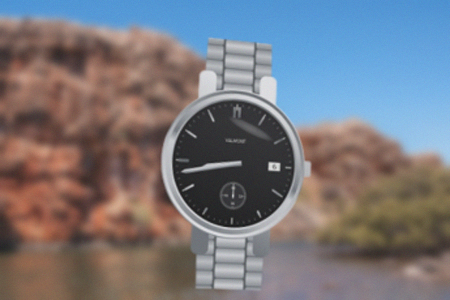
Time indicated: 8:43
